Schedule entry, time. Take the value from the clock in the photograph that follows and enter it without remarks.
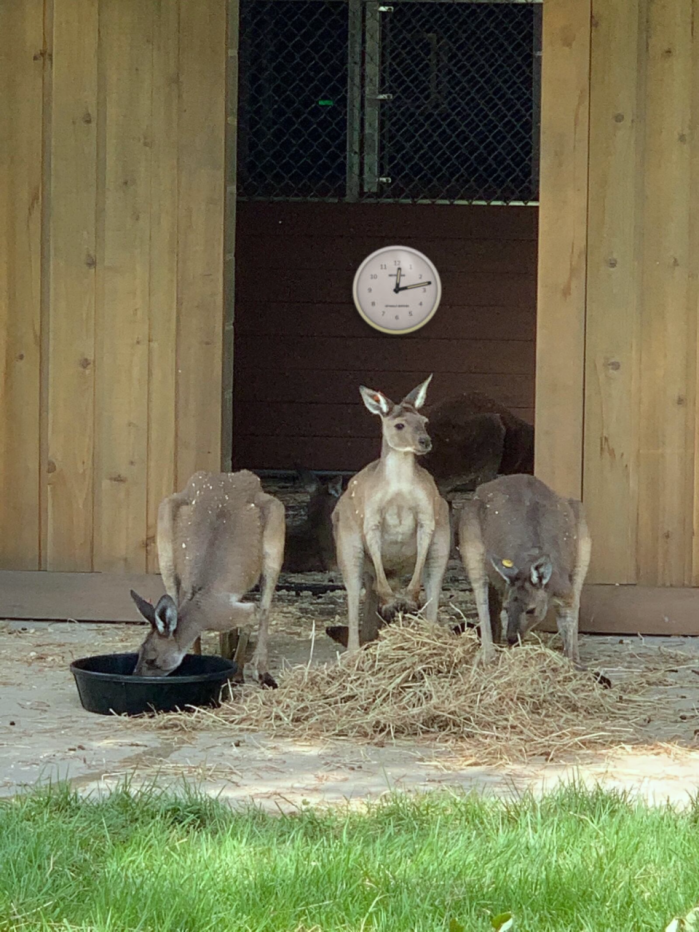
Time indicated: 12:13
